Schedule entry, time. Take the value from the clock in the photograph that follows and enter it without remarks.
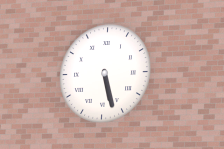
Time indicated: 5:27
